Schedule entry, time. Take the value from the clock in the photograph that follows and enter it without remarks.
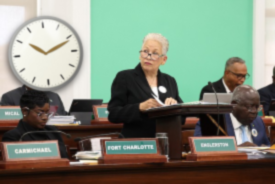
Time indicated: 10:11
